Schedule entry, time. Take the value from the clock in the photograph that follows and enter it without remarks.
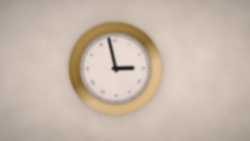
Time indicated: 2:58
